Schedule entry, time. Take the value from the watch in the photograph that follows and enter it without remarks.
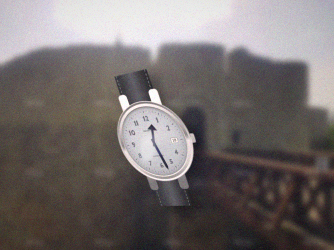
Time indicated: 12:28
